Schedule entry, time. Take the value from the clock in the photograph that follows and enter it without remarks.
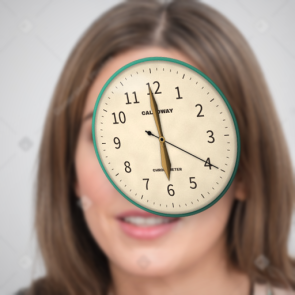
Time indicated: 5:59:20
